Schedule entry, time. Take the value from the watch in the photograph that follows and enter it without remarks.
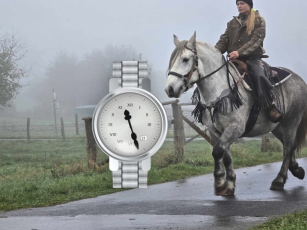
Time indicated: 11:27
